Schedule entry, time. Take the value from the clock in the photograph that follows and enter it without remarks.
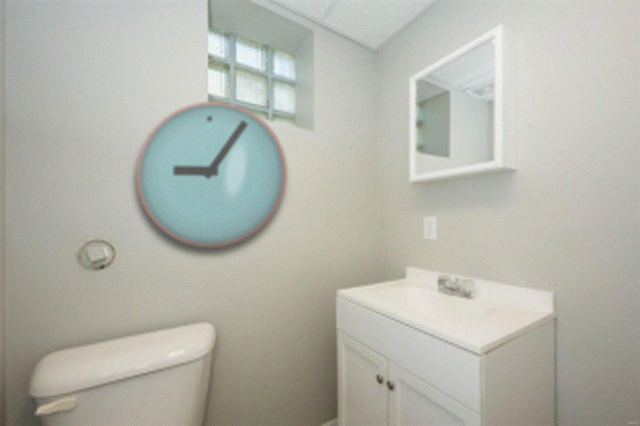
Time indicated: 9:06
